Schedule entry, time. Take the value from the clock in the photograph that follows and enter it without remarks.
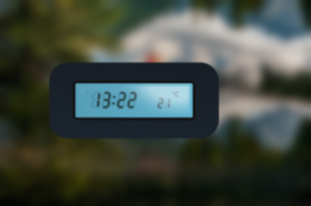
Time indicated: 13:22
